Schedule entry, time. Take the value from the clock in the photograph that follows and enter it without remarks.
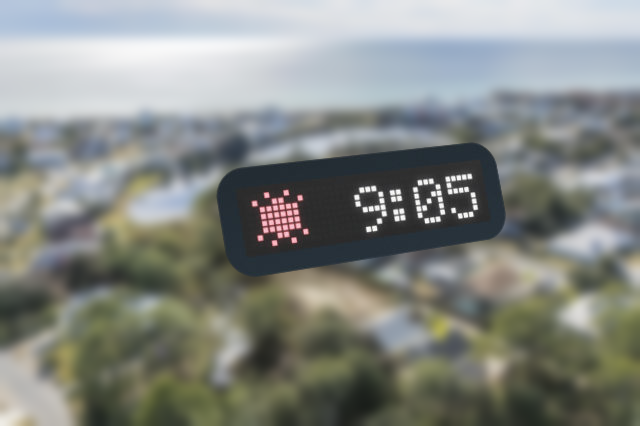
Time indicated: 9:05
